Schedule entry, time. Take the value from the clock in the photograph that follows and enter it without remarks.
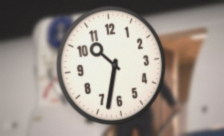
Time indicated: 10:33
